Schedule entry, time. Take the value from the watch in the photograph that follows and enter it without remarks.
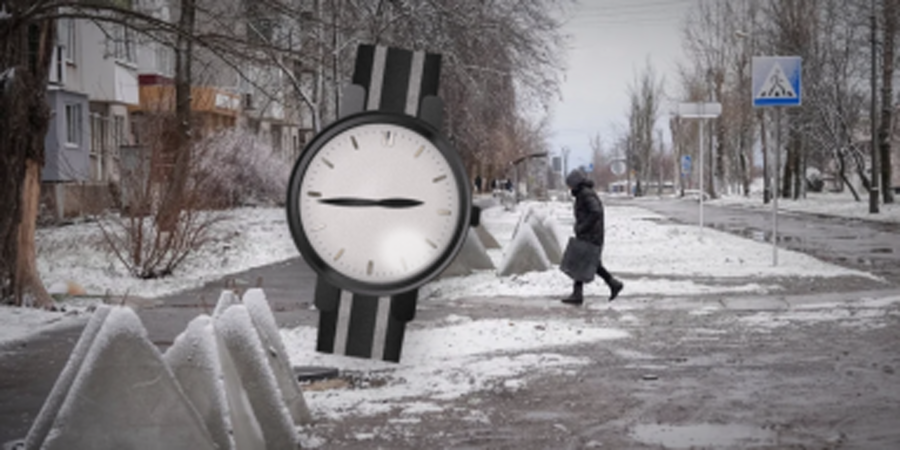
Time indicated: 2:44
